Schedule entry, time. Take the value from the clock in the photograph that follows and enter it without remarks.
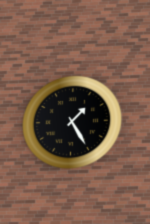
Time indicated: 1:25
